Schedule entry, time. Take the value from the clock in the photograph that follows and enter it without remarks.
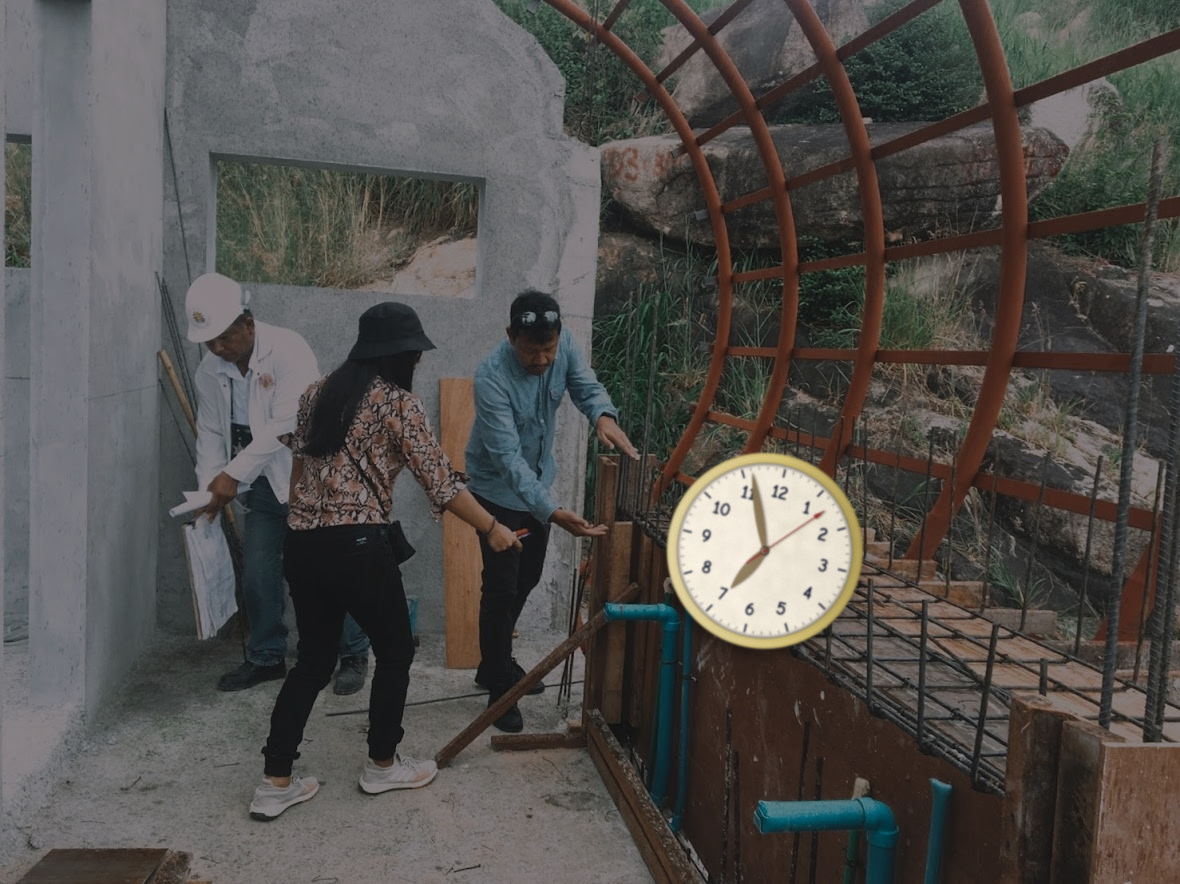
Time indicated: 6:56:07
